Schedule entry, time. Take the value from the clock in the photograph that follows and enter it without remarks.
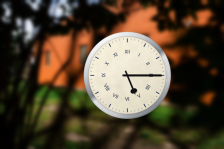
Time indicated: 5:15
